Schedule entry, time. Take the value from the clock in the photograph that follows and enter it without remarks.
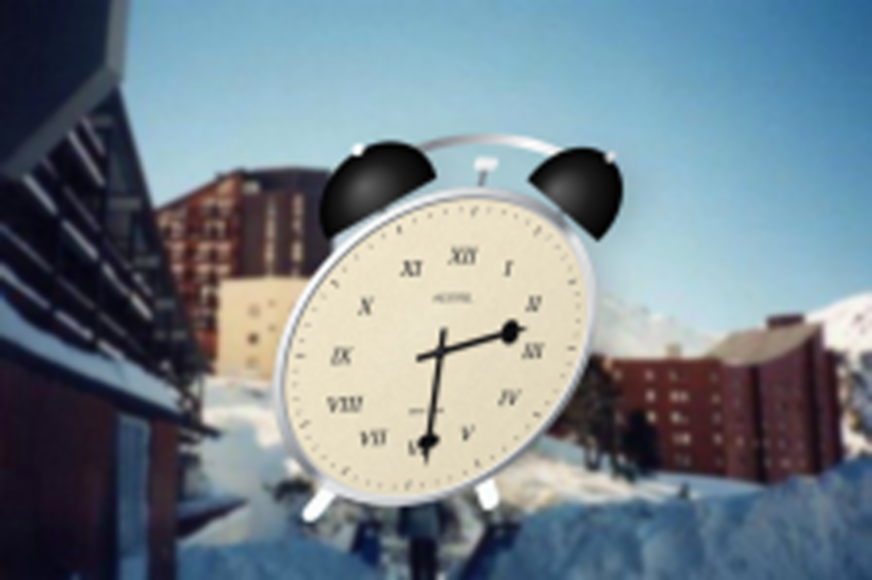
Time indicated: 2:29
